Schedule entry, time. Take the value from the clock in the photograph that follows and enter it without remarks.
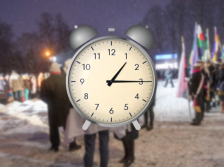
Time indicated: 1:15
